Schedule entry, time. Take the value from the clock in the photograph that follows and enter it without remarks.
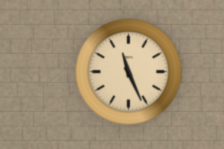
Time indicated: 11:26
